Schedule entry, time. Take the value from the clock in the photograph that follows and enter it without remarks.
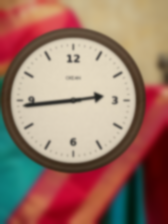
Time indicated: 2:44
